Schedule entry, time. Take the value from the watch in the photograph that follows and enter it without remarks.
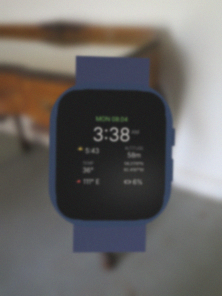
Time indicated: 3:38
